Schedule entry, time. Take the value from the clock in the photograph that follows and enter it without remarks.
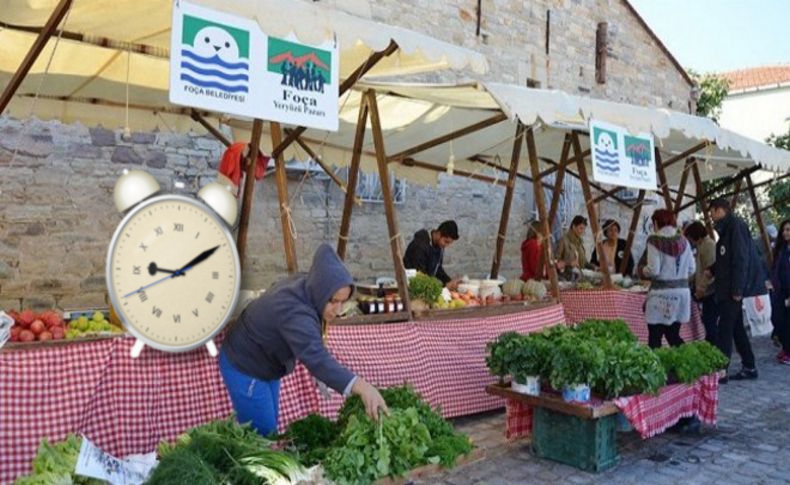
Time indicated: 9:09:41
